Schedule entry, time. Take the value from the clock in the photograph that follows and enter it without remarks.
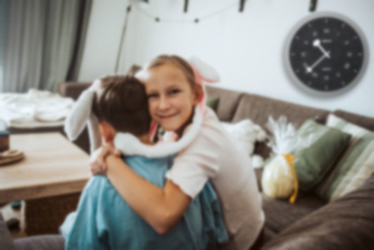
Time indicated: 10:38
